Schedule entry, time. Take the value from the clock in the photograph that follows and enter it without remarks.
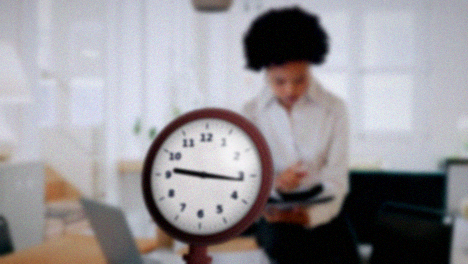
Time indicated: 9:16
